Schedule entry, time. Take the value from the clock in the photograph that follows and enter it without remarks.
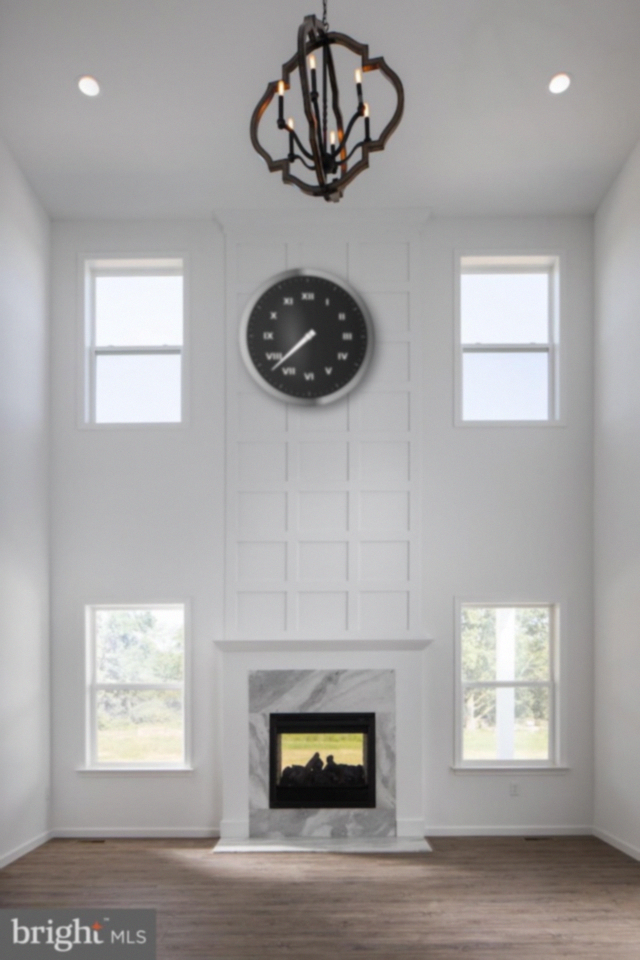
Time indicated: 7:38
